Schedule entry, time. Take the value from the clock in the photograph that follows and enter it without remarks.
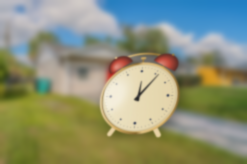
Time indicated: 12:06
